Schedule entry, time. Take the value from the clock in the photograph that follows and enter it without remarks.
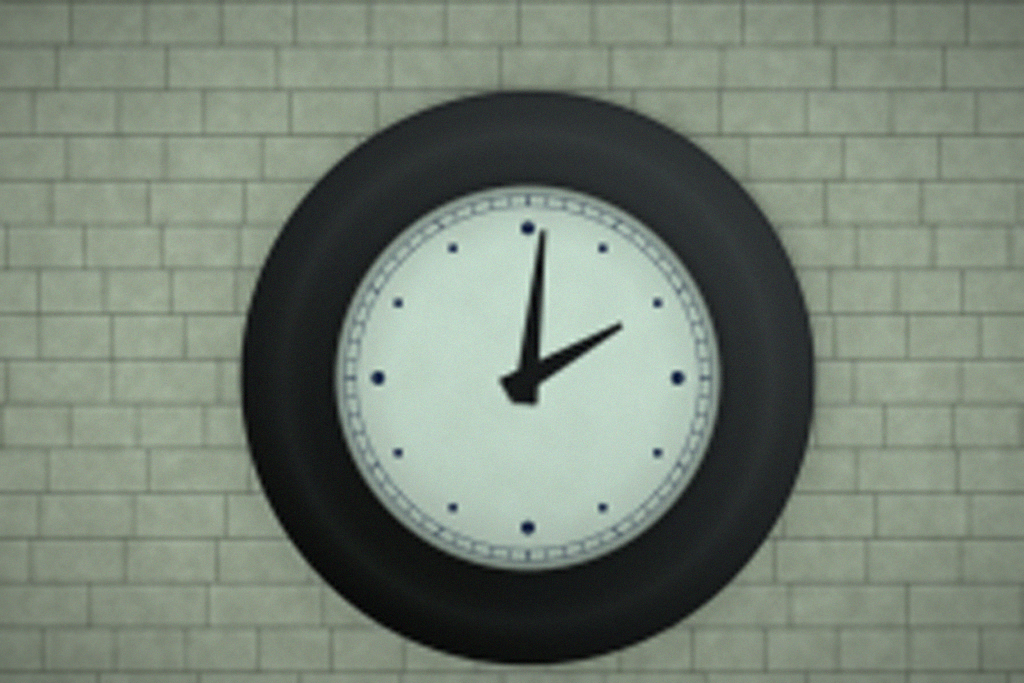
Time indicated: 2:01
